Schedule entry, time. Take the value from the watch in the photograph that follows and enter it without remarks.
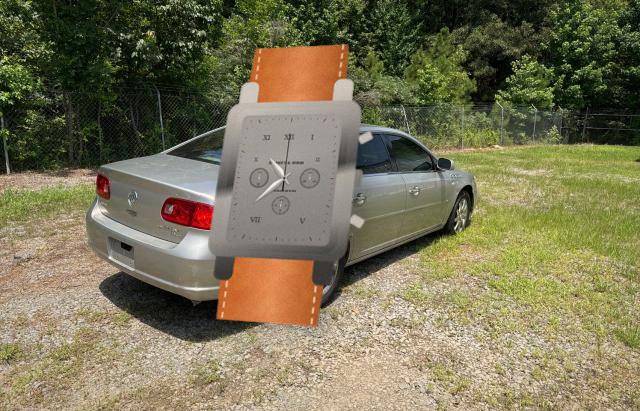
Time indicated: 10:38
